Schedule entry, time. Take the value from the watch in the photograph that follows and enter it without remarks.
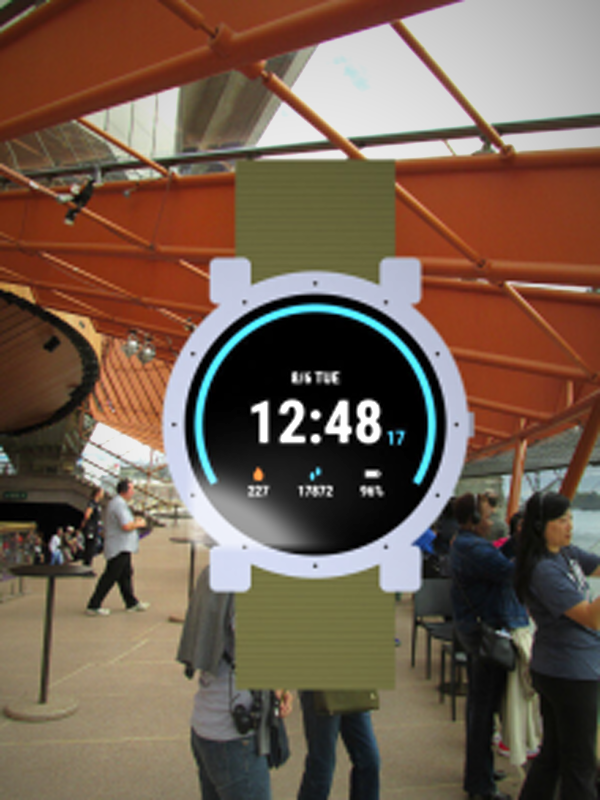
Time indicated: 12:48:17
